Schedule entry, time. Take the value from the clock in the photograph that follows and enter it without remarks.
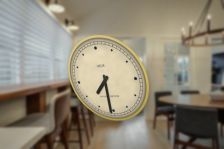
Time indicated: 7:31
